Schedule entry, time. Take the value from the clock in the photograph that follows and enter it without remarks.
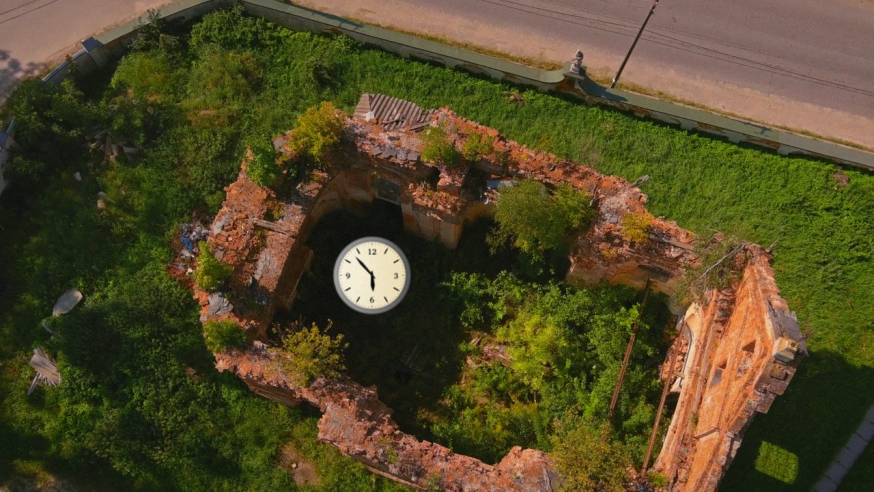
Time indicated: 5:53
